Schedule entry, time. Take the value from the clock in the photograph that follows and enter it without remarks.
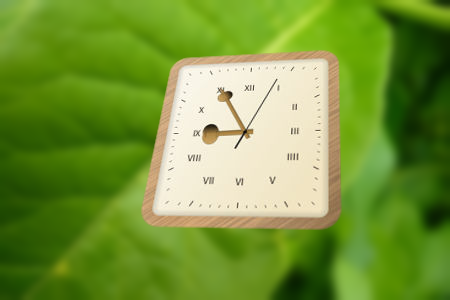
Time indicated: 8:55:04
